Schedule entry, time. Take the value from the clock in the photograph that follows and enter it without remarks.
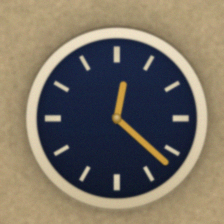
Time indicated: 12:22
